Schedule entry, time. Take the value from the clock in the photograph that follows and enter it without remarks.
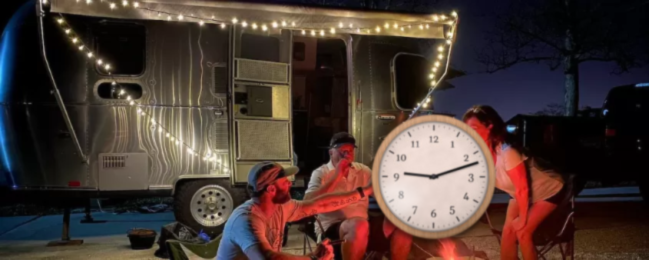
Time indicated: 9:12
